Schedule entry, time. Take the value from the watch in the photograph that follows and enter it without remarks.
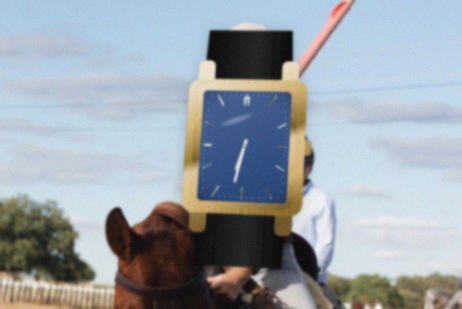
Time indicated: 6:32
